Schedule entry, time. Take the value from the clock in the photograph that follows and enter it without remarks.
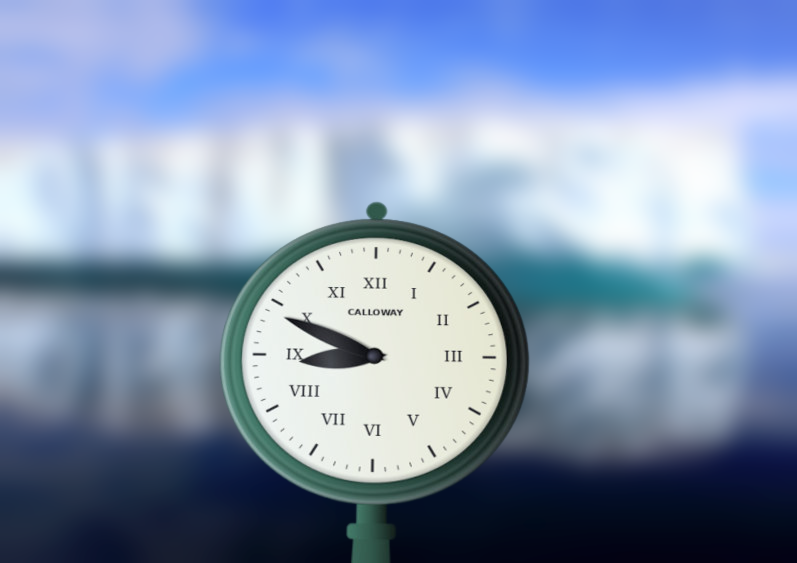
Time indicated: 8:49
